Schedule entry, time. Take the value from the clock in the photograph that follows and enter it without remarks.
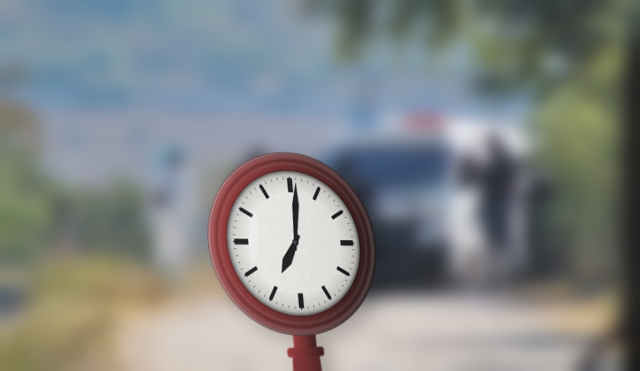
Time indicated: 7:01
